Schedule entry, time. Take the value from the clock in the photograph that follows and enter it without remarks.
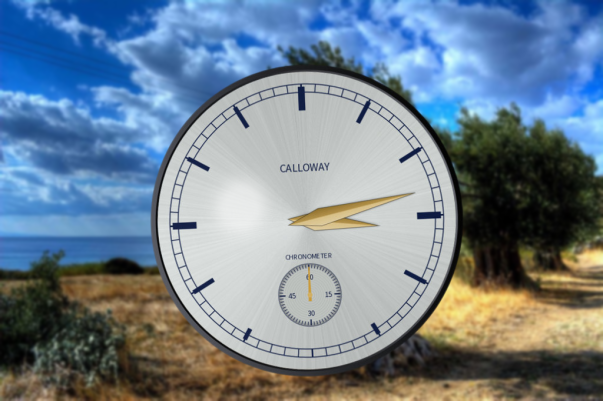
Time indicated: 3:13
